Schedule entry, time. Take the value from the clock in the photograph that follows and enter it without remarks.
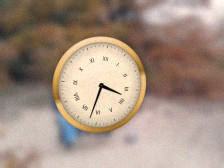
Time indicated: 3:32
